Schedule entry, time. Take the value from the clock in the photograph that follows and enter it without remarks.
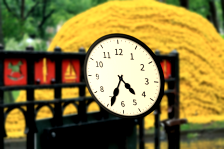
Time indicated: 4:34
